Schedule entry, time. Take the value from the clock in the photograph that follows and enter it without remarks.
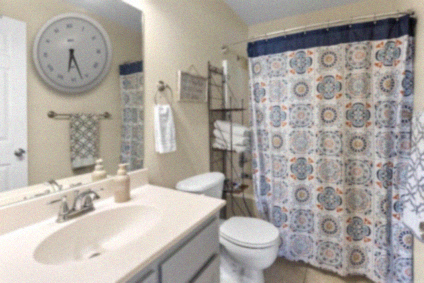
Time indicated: 6:27
